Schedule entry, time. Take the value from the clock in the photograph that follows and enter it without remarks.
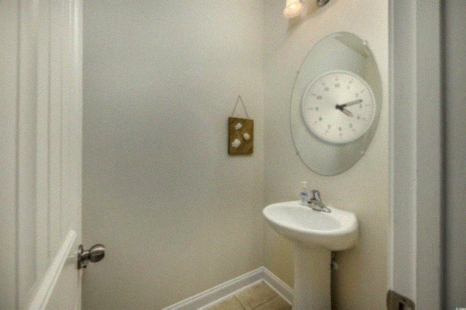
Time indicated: 4:13
